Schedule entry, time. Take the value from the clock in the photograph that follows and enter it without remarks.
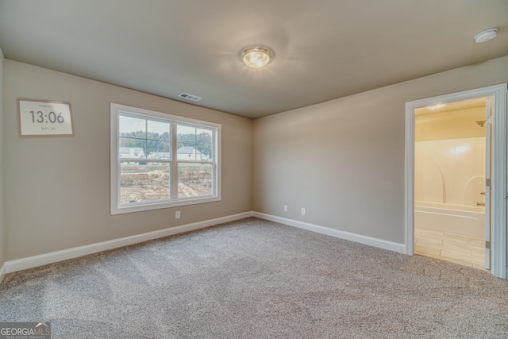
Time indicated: 13:06
